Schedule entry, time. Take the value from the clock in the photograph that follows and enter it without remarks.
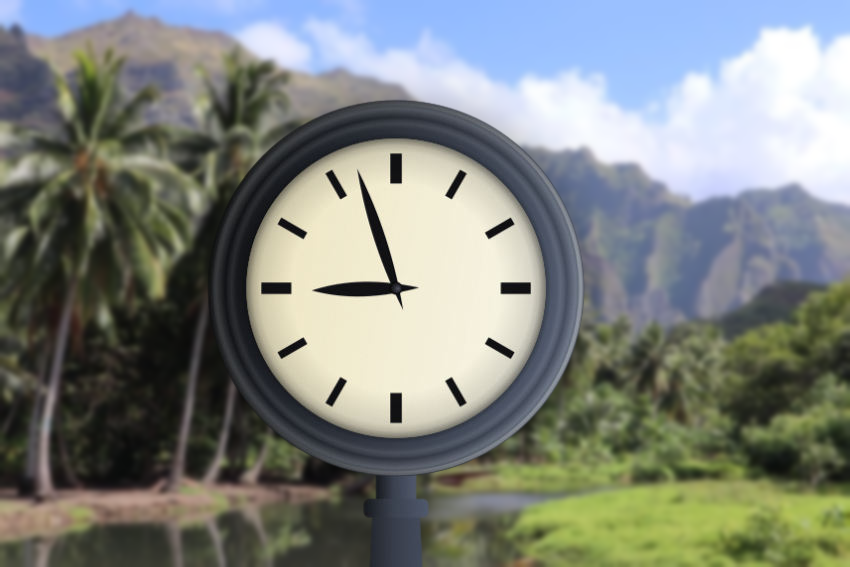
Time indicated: 8:57
